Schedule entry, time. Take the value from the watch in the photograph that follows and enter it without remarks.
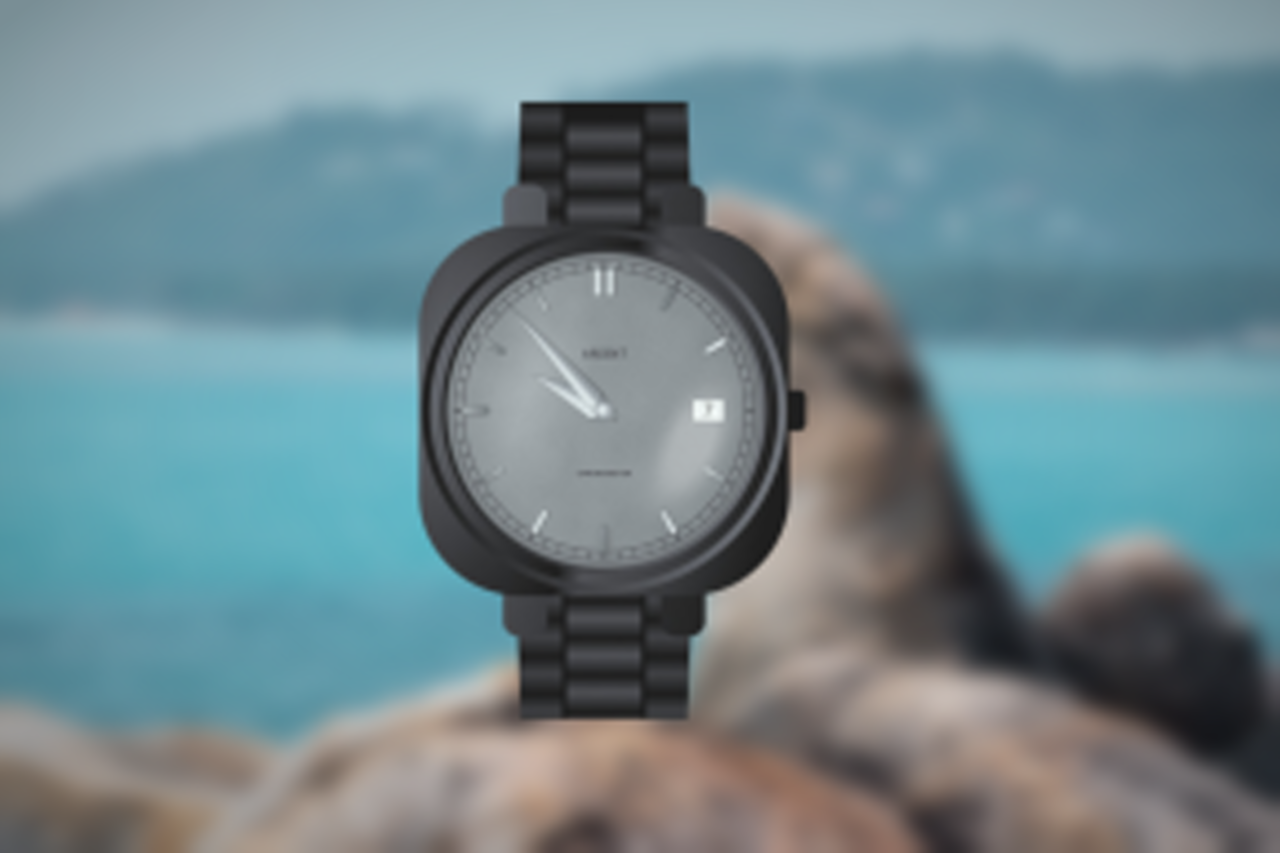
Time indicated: 9:53
